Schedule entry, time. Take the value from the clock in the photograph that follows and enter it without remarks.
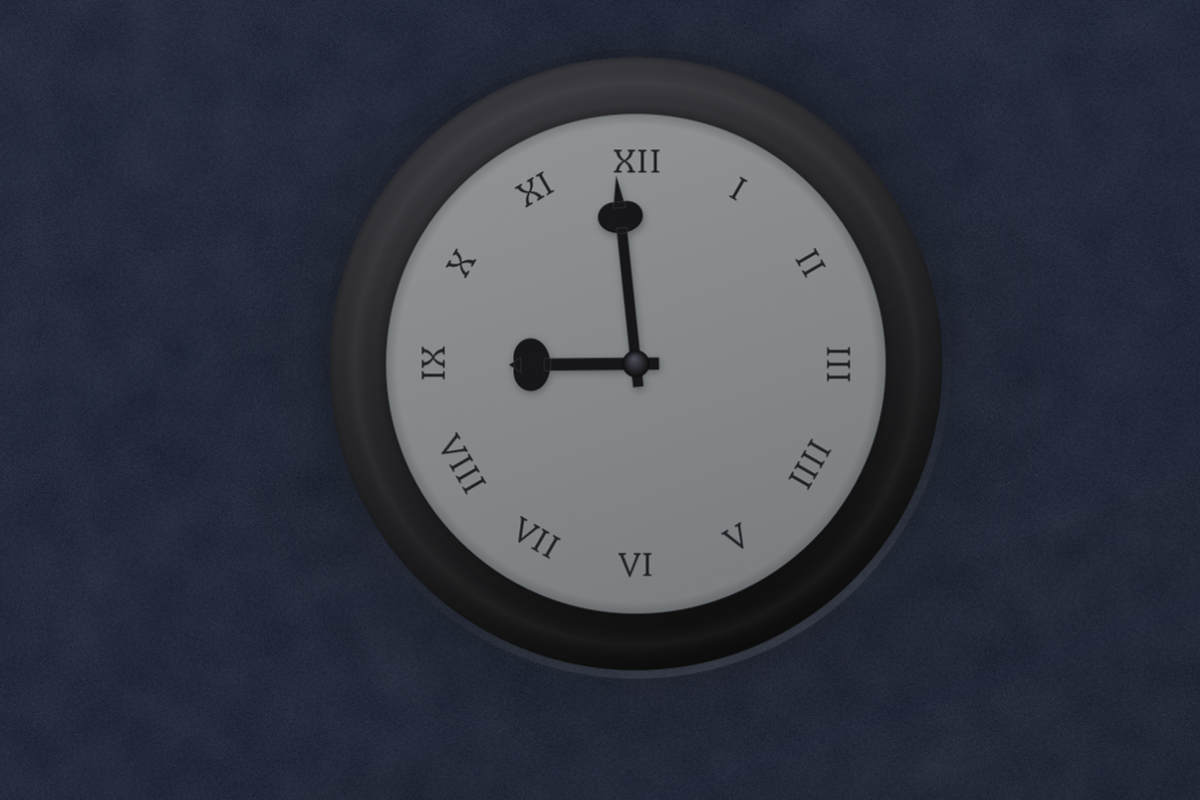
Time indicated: 8:59
